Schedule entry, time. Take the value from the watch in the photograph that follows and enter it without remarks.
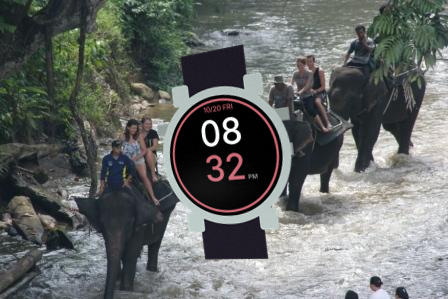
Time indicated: 8:32
